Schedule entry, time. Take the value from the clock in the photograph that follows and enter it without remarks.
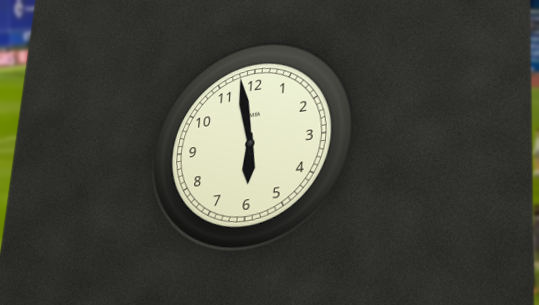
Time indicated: 5:58
